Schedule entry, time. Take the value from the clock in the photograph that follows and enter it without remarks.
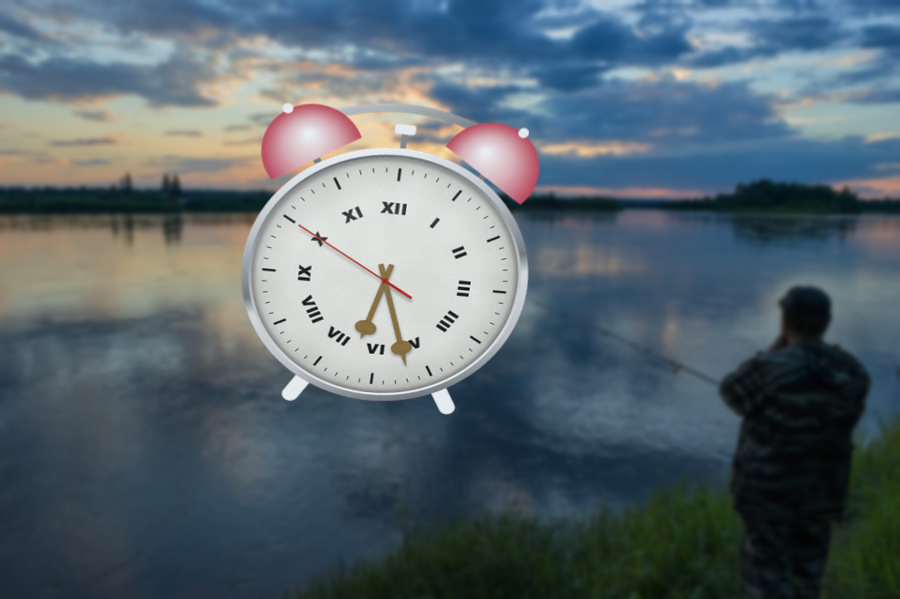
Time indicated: 6:26:50
